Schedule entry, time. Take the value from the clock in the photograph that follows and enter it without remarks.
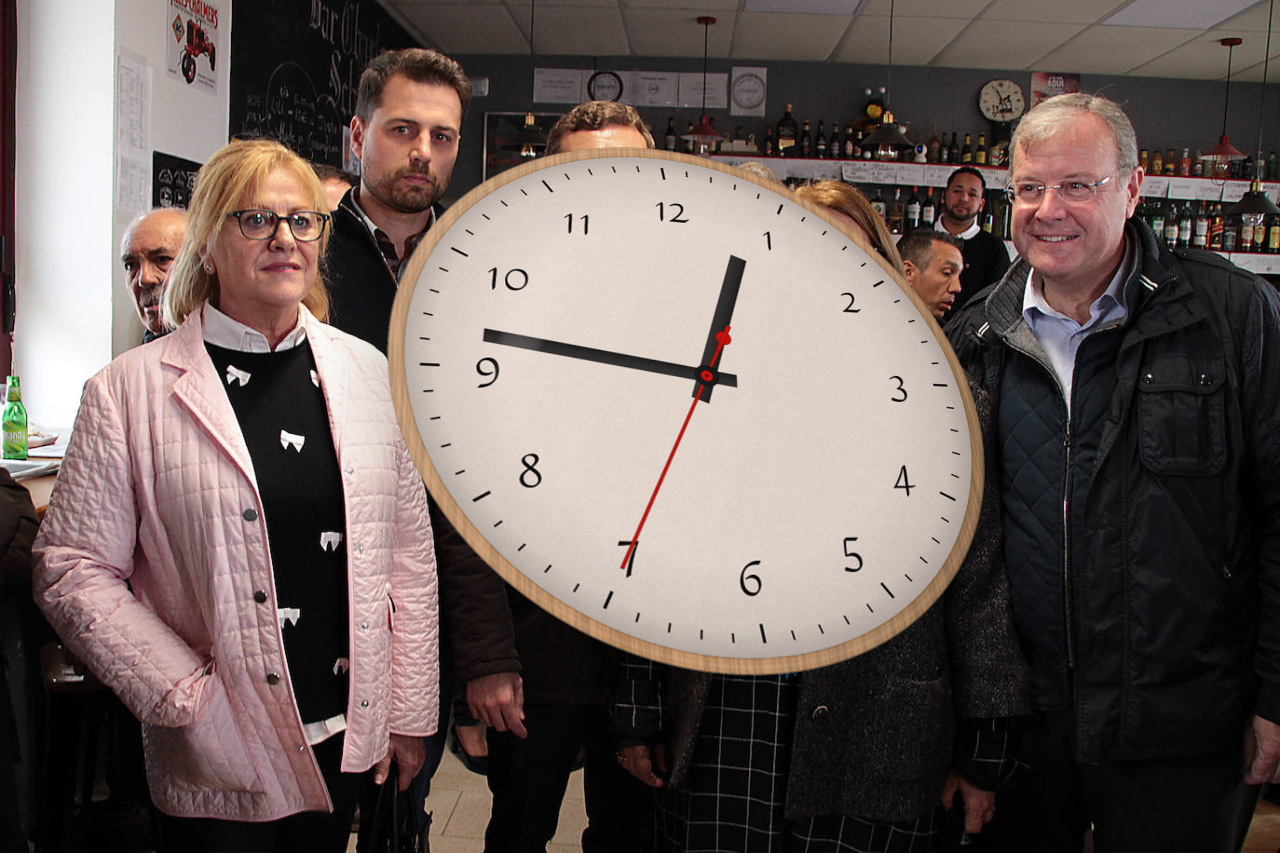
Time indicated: 12:46:35
